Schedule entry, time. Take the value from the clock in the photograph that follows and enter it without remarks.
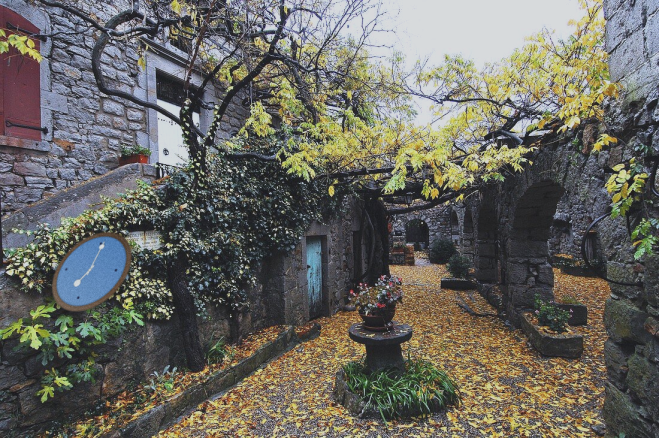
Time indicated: 7:01
